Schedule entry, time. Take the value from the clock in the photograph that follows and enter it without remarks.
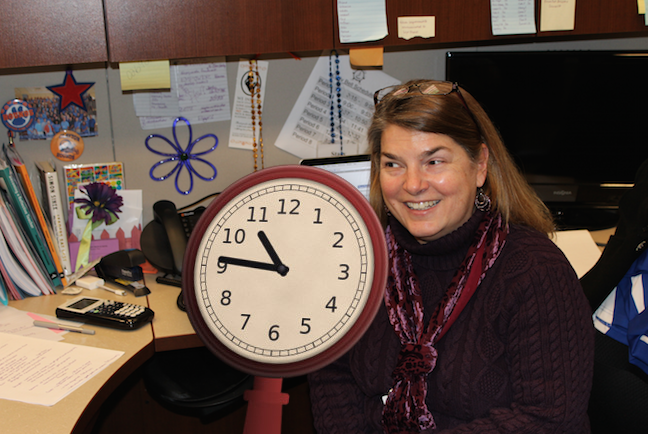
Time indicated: 10:46
